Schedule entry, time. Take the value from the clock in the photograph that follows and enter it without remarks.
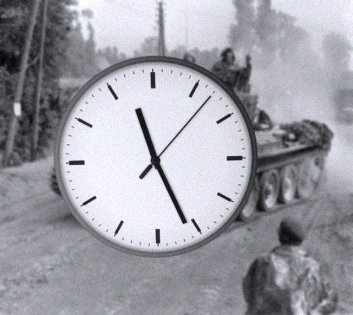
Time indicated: 11:26:07
